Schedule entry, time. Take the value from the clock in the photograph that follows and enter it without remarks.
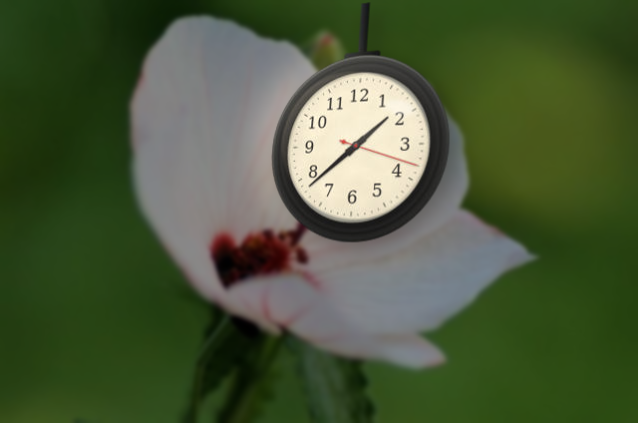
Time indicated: 1:38:18
